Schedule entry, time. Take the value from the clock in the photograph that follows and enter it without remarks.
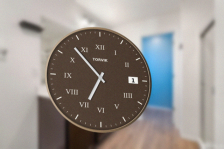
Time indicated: 6:53
